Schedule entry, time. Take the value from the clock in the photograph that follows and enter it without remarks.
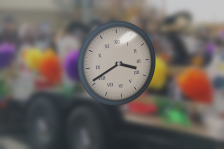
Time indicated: 3:41
